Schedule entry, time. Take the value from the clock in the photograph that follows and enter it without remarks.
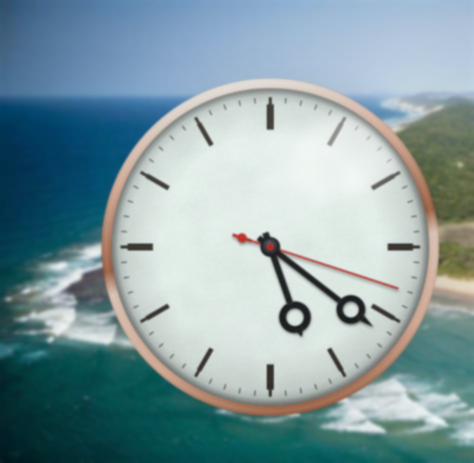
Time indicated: 5:21:18
